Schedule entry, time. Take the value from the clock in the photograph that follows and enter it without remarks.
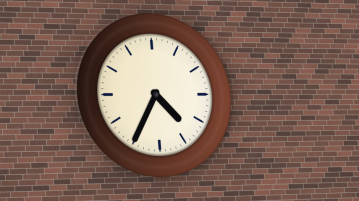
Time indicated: 4:35
